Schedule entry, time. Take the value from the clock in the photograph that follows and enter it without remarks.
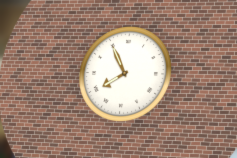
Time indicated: 7:55
